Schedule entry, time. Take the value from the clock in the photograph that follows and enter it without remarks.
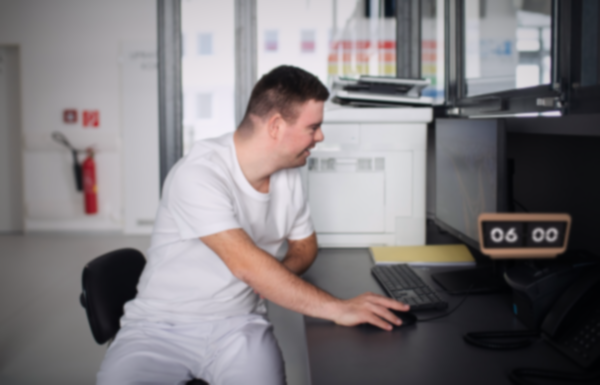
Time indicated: 6:00
